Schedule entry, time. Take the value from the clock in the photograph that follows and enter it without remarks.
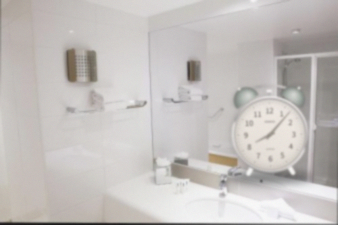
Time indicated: 8:07
